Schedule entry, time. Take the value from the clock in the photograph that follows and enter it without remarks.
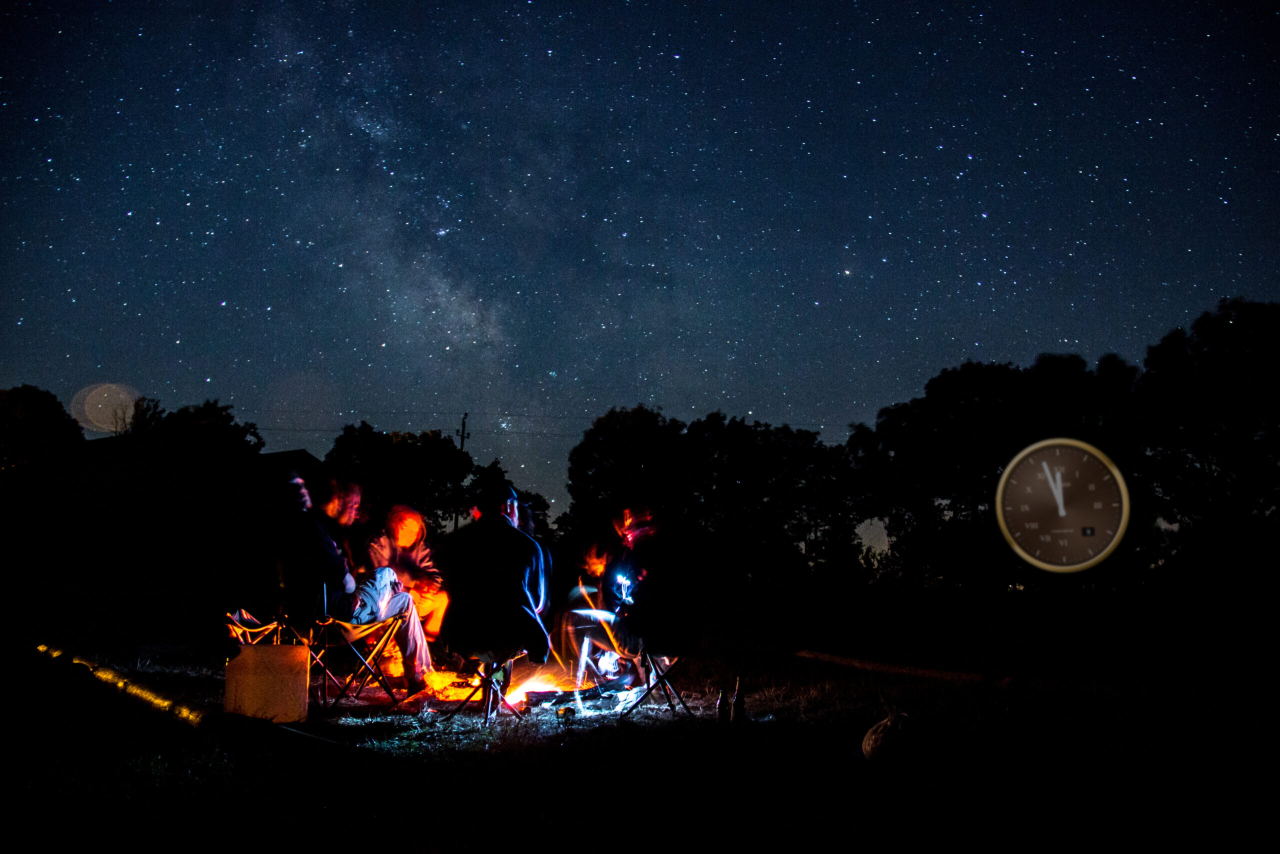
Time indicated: 11:57
